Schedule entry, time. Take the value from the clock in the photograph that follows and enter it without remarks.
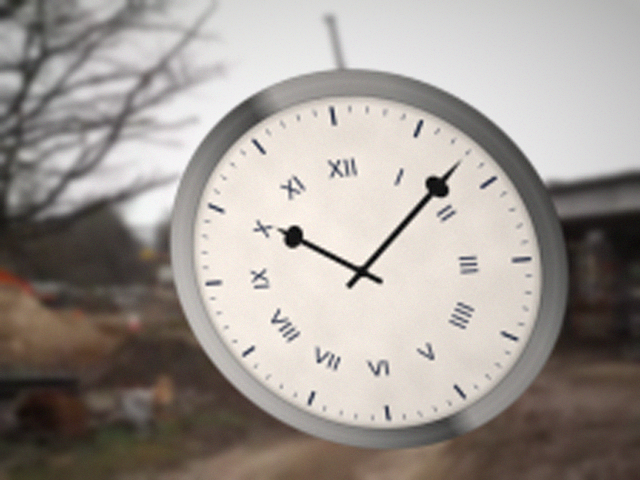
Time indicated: 10:08
